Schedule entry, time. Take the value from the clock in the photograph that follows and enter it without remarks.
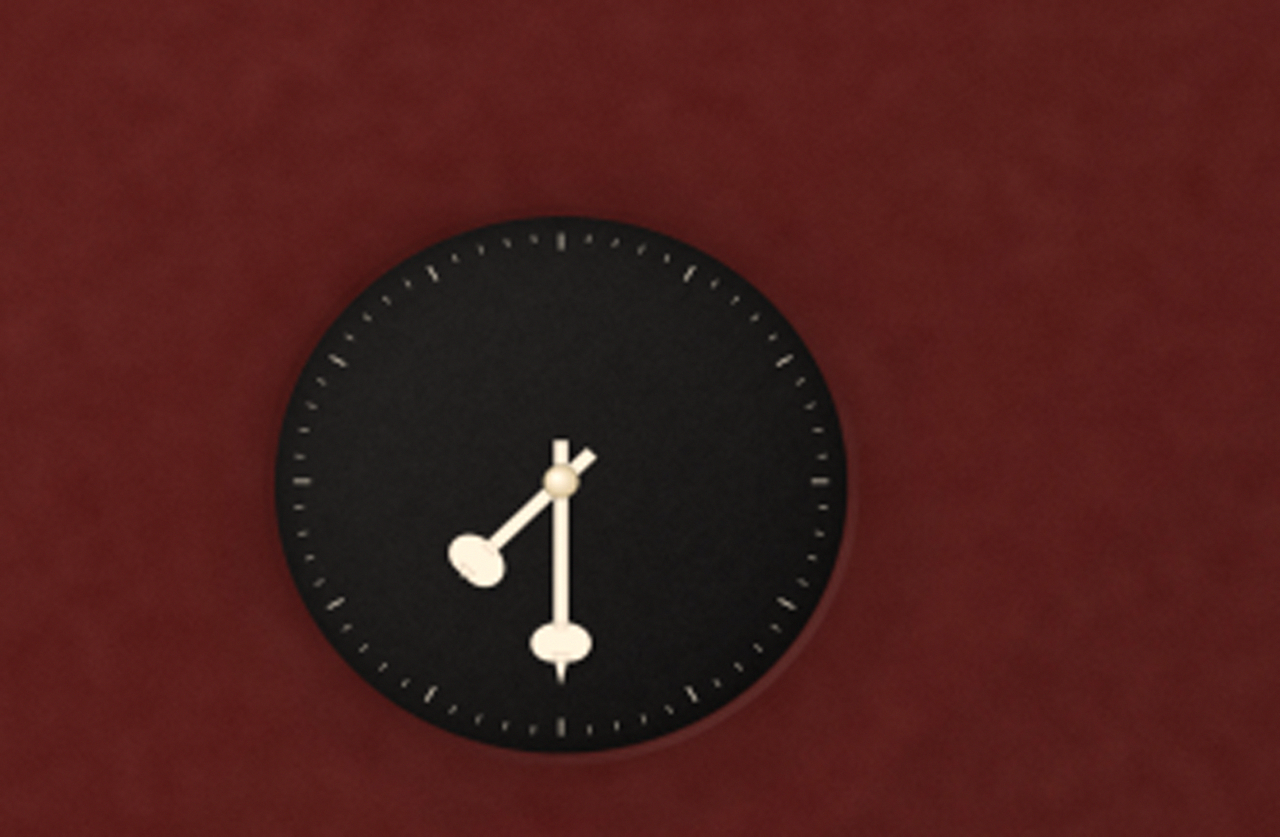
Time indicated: 7:30
